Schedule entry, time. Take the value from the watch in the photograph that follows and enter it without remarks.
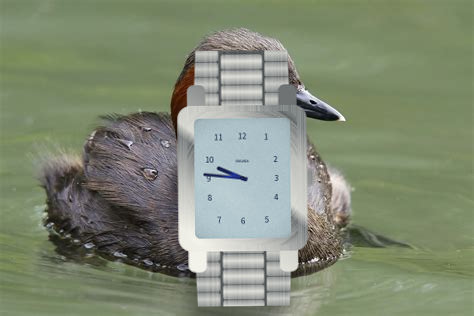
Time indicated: 9:46
